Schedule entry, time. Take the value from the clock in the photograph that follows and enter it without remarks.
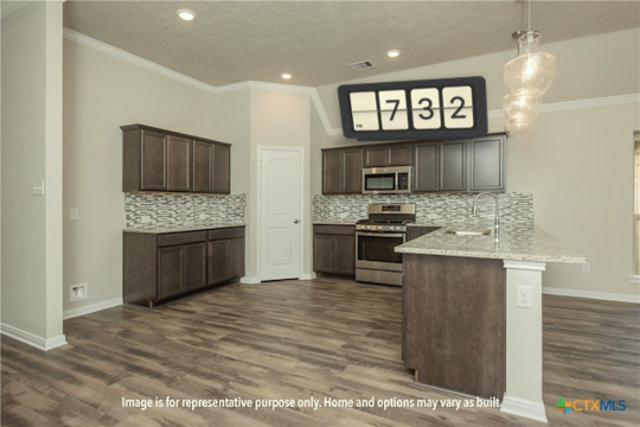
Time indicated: 7:32
